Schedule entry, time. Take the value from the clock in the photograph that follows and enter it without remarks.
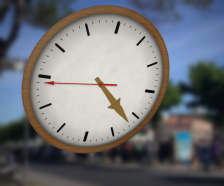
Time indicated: 4:21:44
